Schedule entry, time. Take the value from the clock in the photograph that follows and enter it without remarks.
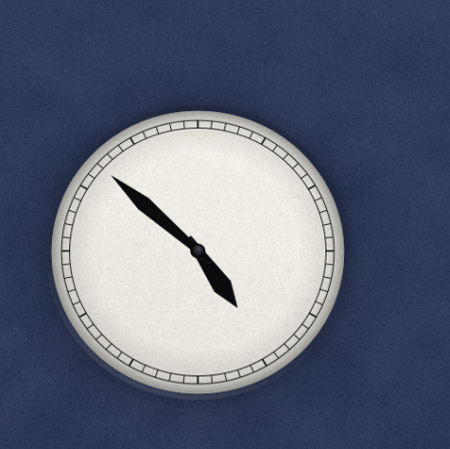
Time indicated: 4:52
